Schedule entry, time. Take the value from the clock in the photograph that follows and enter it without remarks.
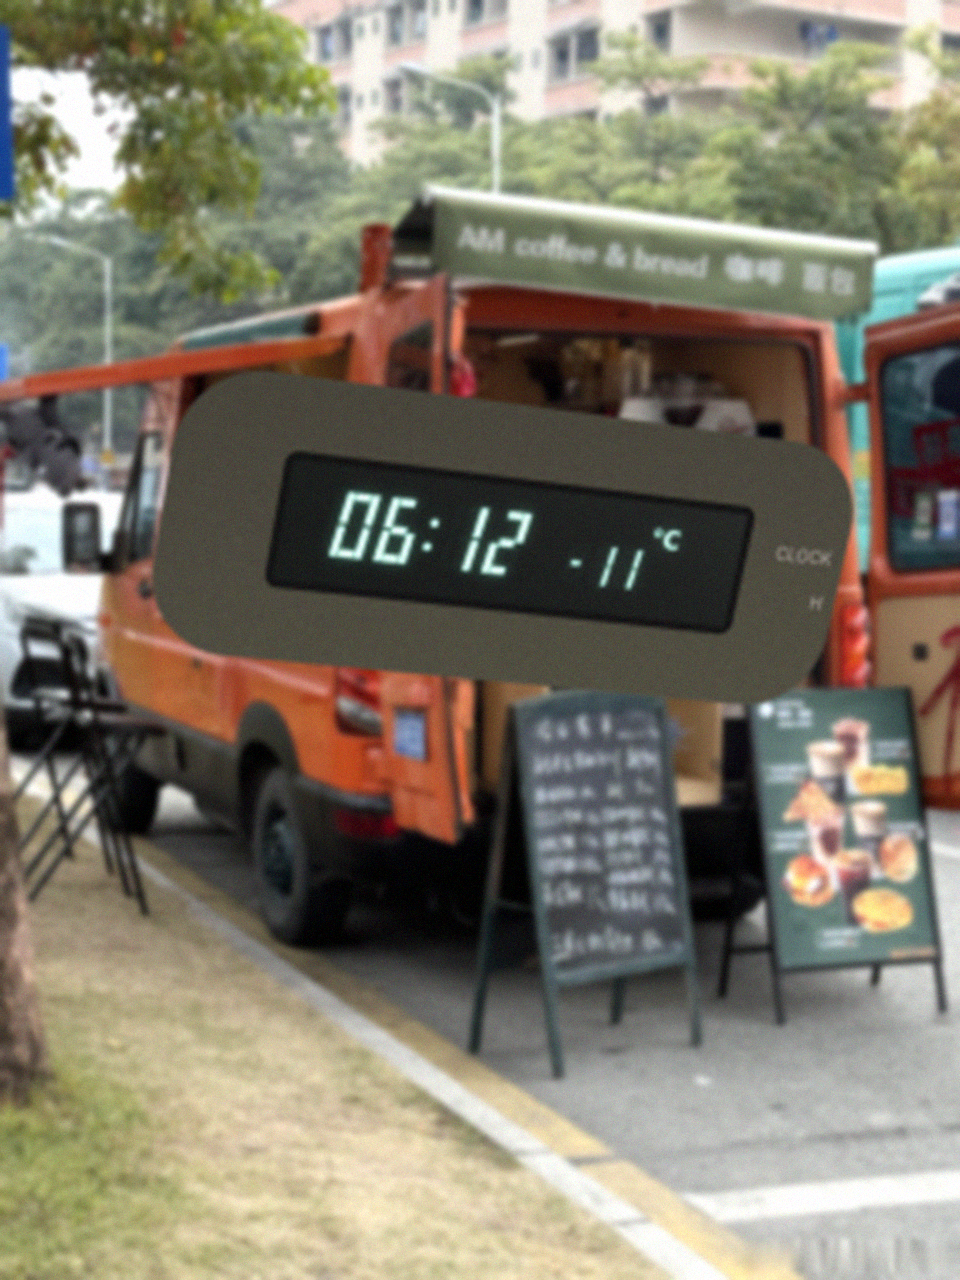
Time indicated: 6:12
